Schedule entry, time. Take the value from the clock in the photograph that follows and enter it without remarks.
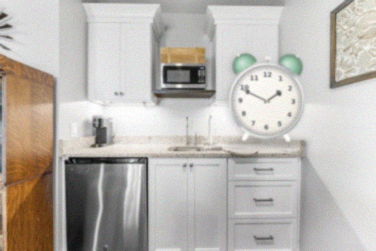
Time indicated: 1:49
